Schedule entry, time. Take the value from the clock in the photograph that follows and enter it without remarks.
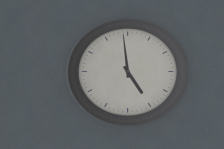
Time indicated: 4:59
